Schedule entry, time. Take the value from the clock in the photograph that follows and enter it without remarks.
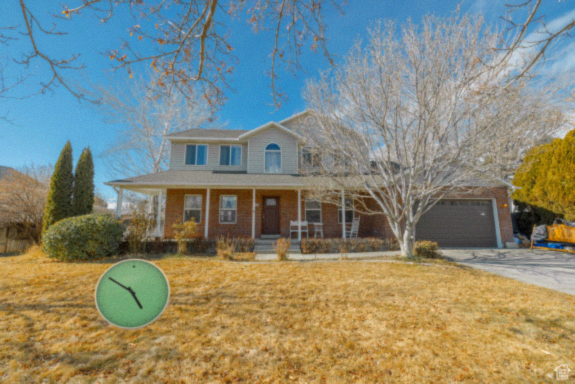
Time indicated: 4:50
